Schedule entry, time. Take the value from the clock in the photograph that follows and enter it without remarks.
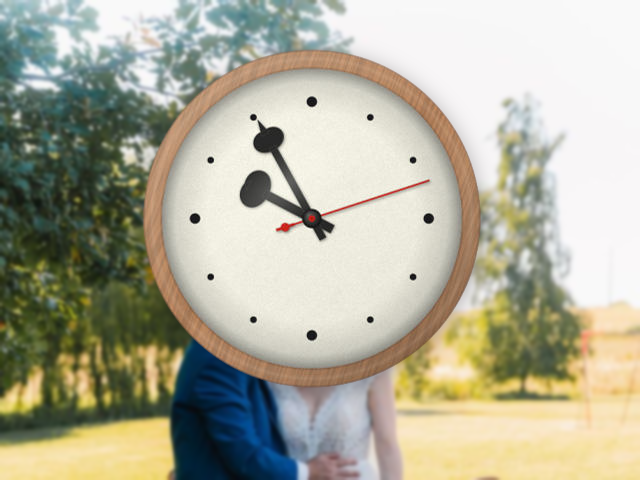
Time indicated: 9:55:12
